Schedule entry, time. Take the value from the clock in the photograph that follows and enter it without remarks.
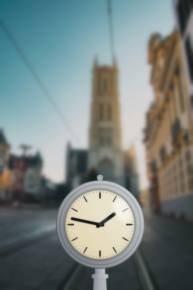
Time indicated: 1:47
